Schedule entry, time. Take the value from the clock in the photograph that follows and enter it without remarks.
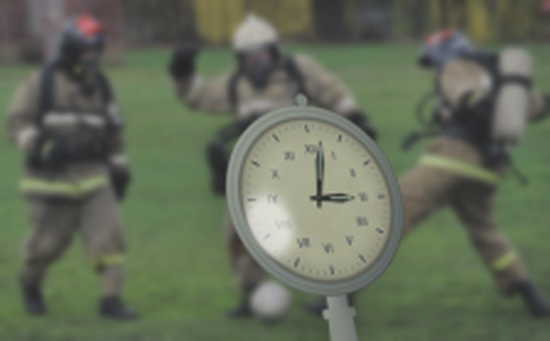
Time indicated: 3:02
